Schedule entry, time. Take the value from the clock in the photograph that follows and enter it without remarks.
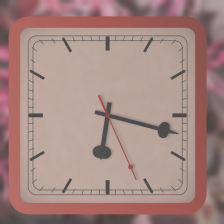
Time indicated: 6:17:26
